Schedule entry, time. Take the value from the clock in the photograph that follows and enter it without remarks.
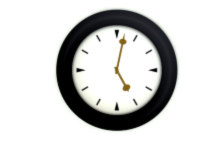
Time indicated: 5:02
